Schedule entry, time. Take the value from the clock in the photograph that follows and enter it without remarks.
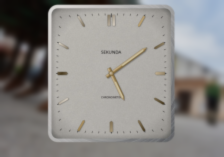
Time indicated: 5:09
